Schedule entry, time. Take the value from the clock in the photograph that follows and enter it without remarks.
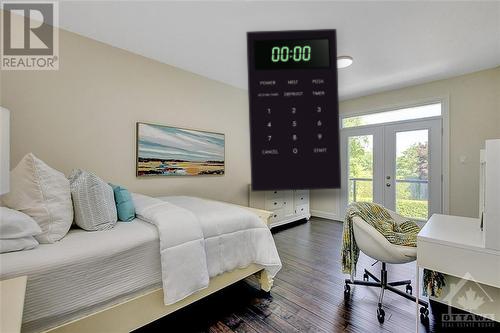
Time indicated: 0:00
